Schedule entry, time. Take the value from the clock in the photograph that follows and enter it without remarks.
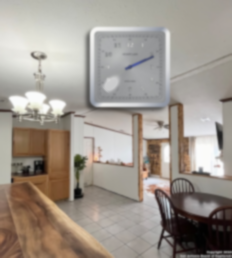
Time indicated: 2:11
